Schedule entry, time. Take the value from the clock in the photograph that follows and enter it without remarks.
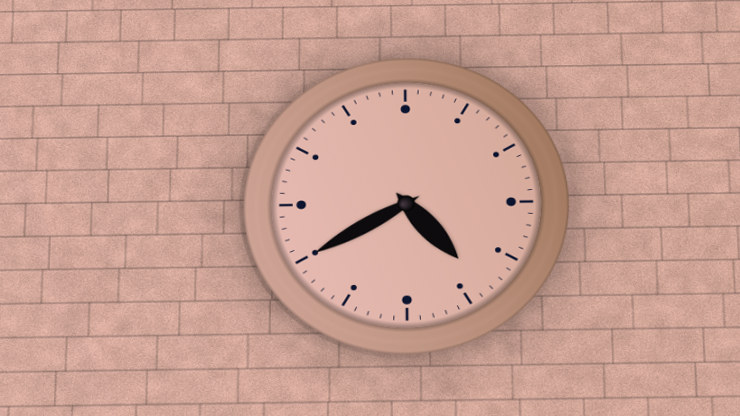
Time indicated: 4:40
